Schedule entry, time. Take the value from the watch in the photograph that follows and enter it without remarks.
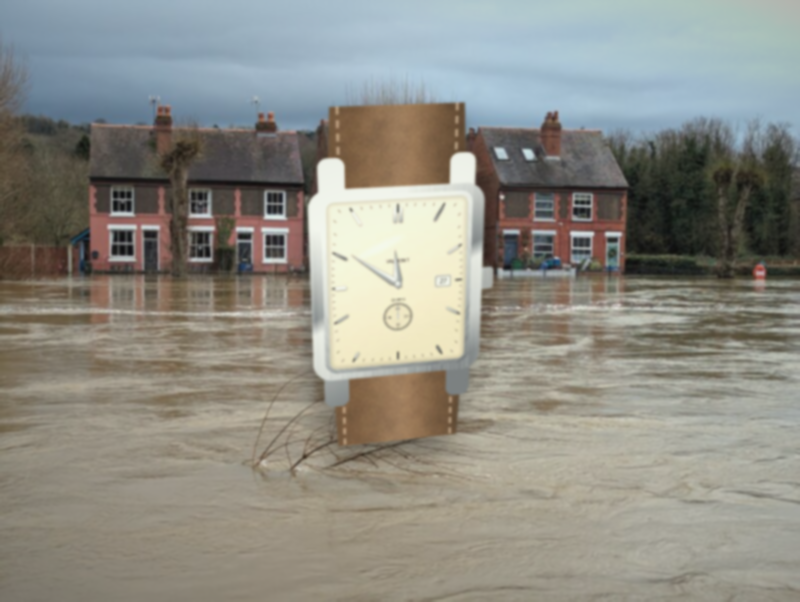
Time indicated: 11:51
